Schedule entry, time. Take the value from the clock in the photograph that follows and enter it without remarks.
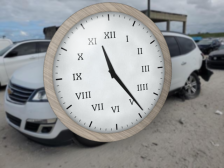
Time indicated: 11:24
